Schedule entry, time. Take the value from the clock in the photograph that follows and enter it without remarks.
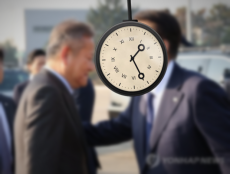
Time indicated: 1:26
